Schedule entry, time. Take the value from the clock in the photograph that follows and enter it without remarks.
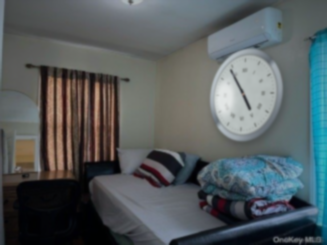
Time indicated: 4:54
